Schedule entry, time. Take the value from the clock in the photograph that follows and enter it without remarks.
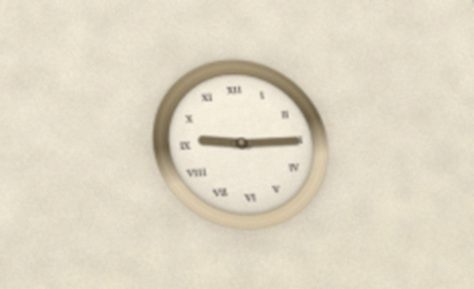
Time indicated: 9:15
